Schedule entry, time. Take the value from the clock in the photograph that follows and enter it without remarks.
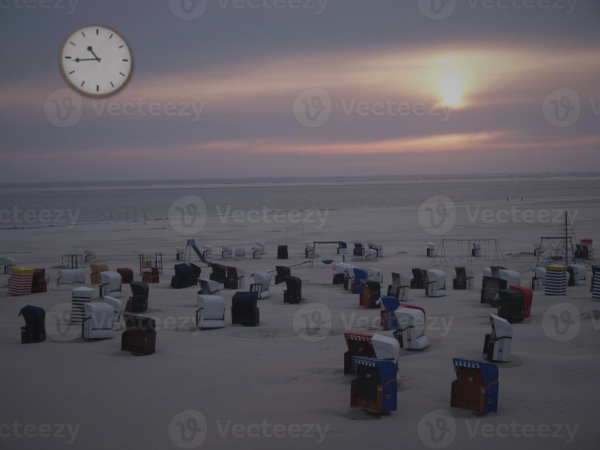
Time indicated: 10:44
